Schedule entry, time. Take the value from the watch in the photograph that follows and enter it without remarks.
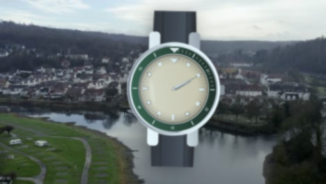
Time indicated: 2:10
